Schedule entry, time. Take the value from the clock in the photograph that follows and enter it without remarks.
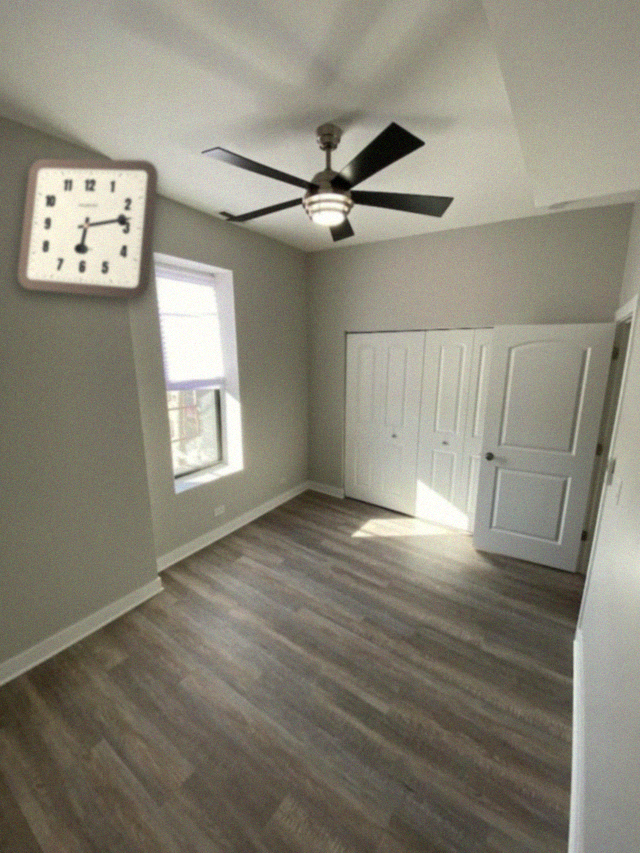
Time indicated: 6:13
